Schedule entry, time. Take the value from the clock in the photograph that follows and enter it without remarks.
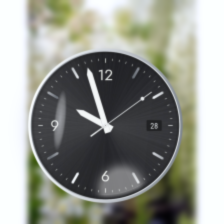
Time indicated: 9:57:09
